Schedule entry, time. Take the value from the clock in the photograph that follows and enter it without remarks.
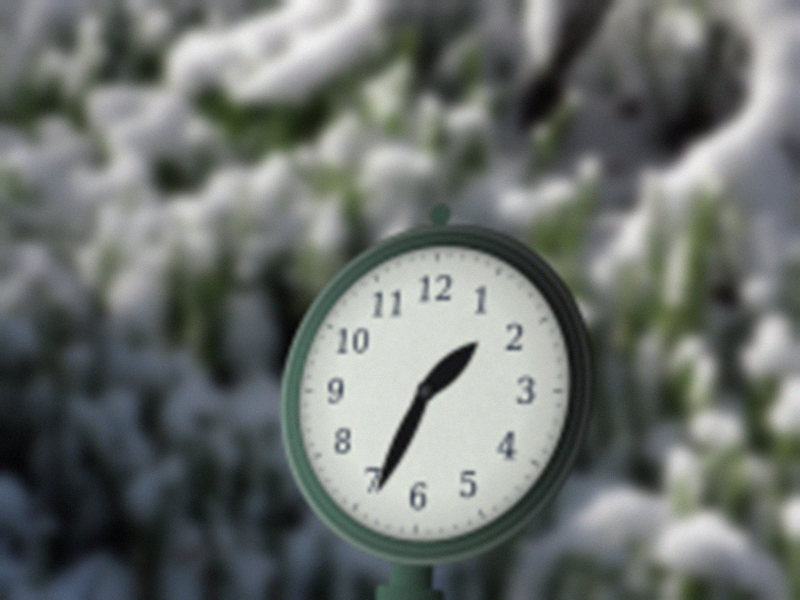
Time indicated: 1:34
